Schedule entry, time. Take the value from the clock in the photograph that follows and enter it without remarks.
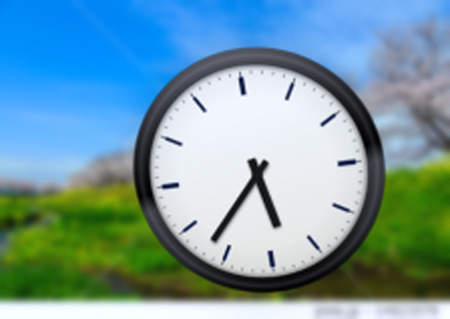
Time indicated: 5:37
